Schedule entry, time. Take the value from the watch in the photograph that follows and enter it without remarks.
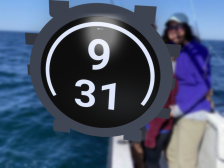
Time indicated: 9:31
